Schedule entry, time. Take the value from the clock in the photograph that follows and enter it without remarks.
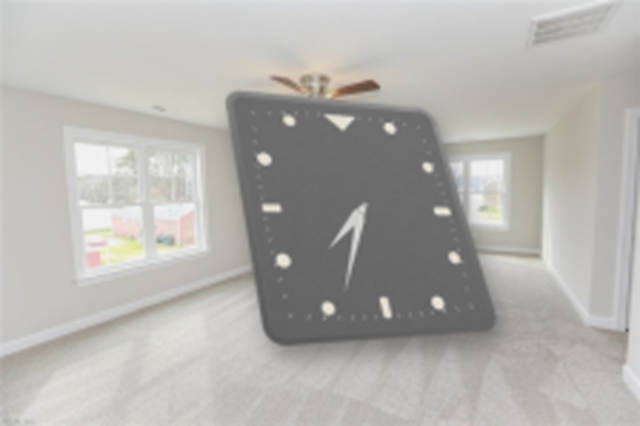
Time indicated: 7:34
